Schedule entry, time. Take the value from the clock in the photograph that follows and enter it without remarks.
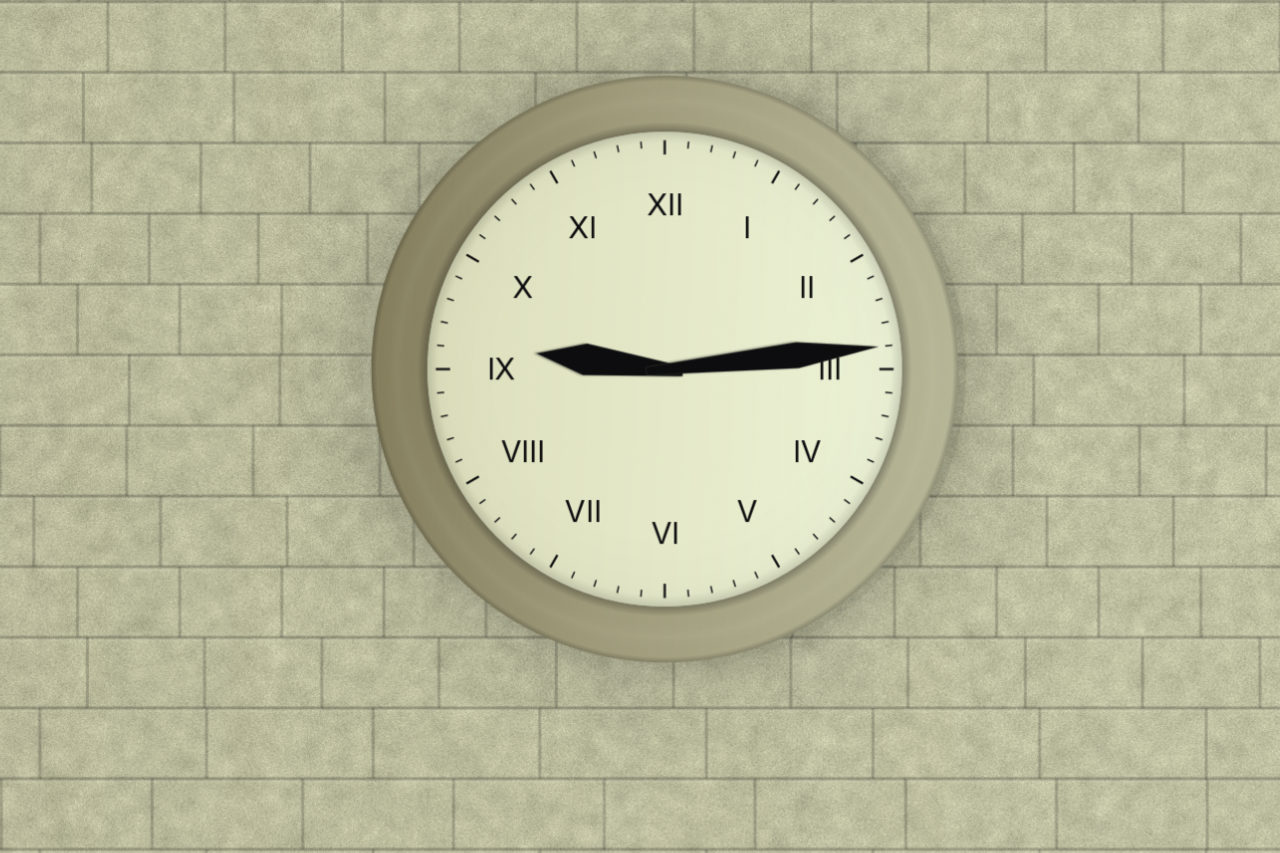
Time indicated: 9:14
